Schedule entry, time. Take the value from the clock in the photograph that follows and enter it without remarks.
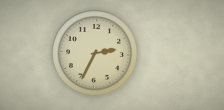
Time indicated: 2:34
